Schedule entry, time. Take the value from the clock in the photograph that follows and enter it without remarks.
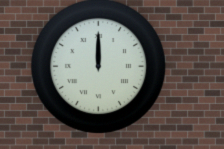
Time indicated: 12:00
